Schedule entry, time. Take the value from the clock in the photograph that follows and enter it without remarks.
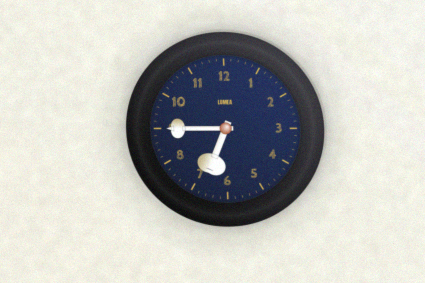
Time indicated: 6:45
